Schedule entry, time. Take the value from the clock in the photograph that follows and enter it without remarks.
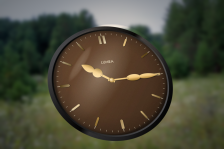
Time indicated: 10:15
